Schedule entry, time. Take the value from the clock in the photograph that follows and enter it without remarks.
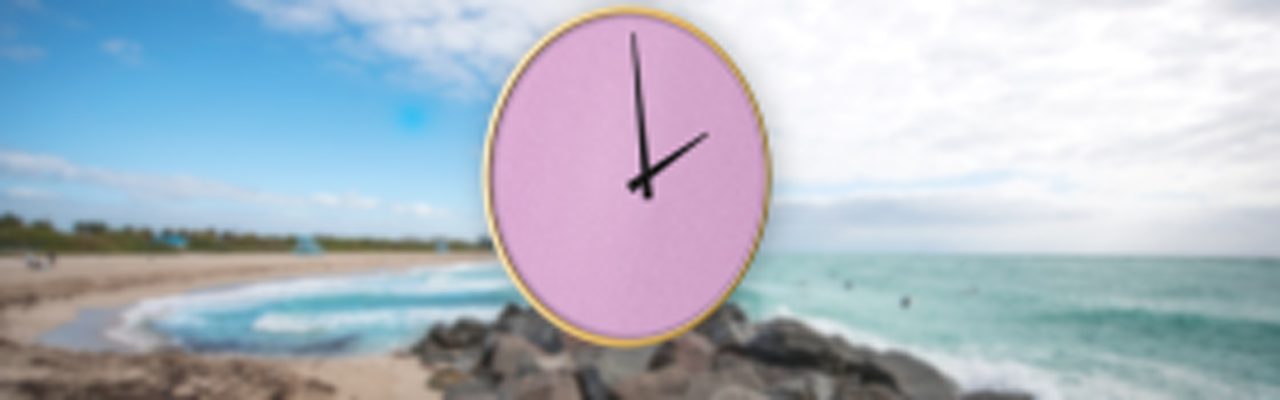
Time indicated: 1:59
